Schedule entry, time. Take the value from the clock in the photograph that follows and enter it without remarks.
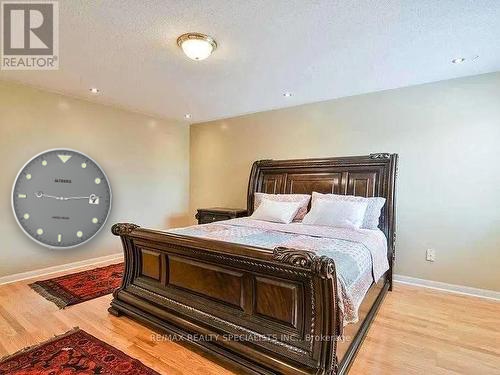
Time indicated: 9:14
